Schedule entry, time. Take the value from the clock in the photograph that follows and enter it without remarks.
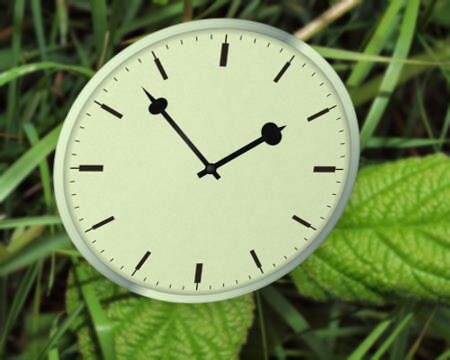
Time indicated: 1:53
